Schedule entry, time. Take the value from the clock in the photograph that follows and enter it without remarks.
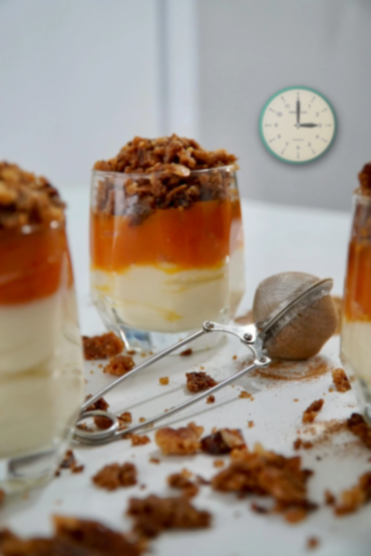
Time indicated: 3:00
